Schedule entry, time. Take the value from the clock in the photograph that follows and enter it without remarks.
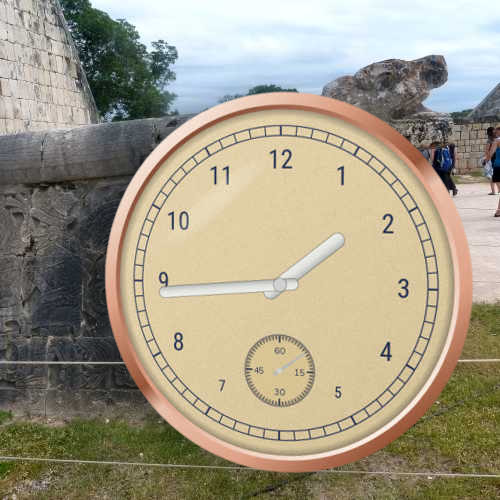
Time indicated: 1:44:09
